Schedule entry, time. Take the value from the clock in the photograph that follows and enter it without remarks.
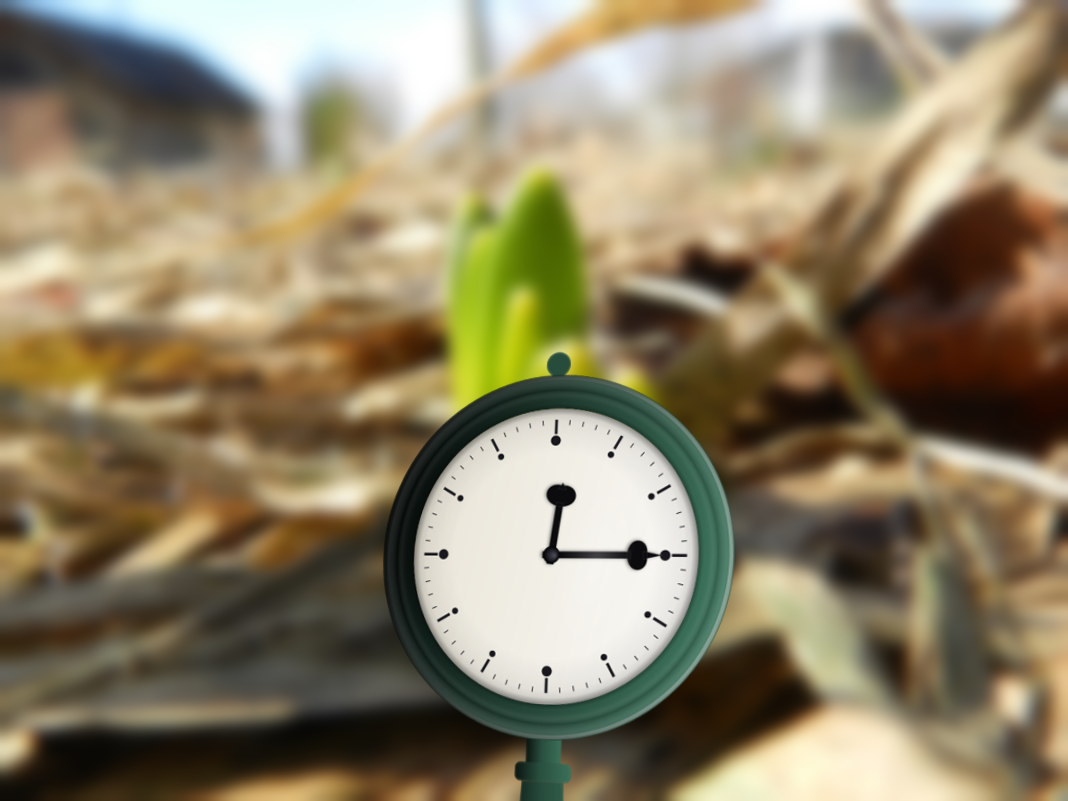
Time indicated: 12:15
